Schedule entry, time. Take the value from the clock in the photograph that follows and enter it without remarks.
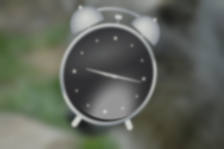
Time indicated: 9:16
